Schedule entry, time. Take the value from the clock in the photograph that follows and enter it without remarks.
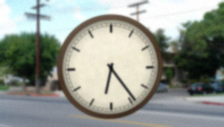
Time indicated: 6:24
